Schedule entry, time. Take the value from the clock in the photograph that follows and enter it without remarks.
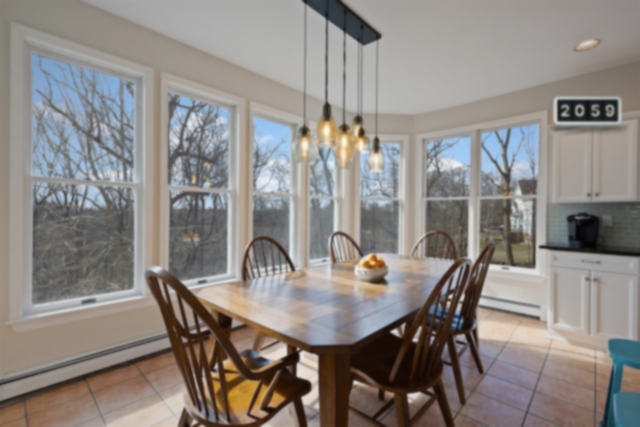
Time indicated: 20:59
